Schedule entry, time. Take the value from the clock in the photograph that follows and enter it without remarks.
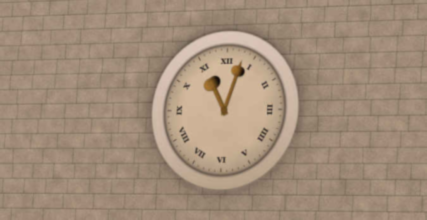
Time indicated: 11:03
